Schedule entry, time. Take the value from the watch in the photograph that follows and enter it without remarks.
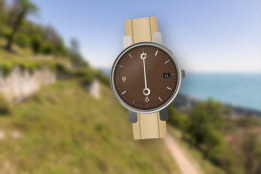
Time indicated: 6:00
